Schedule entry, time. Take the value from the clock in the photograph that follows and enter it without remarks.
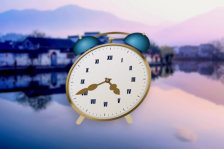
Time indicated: 4:41
